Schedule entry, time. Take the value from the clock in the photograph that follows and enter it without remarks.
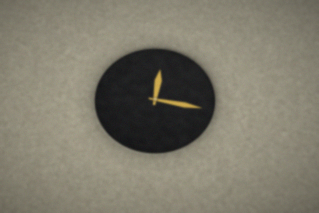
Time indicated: 12:17
